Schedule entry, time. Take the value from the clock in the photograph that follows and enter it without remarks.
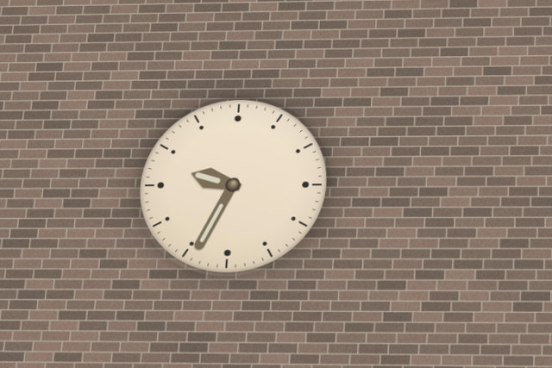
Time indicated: 9:34
